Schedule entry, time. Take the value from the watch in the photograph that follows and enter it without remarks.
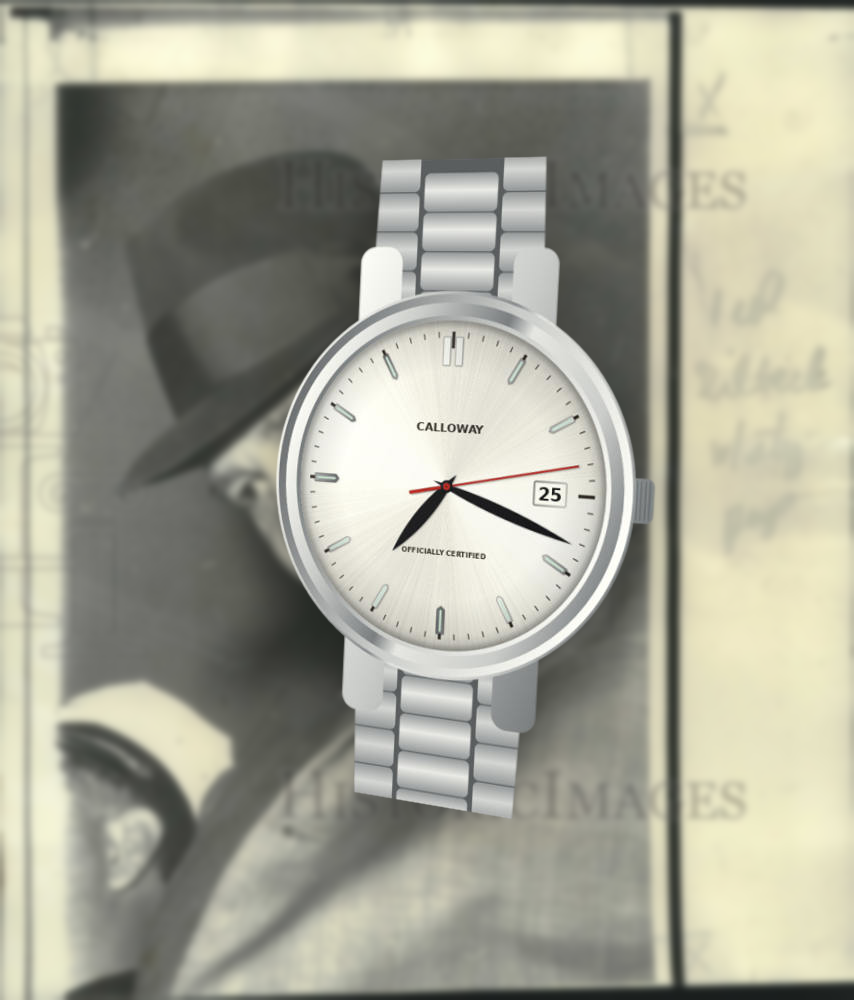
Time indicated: 7:18:13
